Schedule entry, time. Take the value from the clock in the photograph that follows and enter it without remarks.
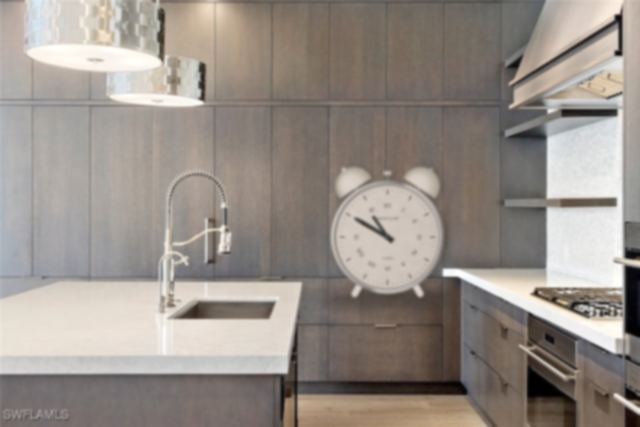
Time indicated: 10:50
